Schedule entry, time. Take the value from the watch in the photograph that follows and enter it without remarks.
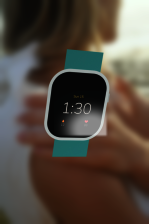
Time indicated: 1:30
